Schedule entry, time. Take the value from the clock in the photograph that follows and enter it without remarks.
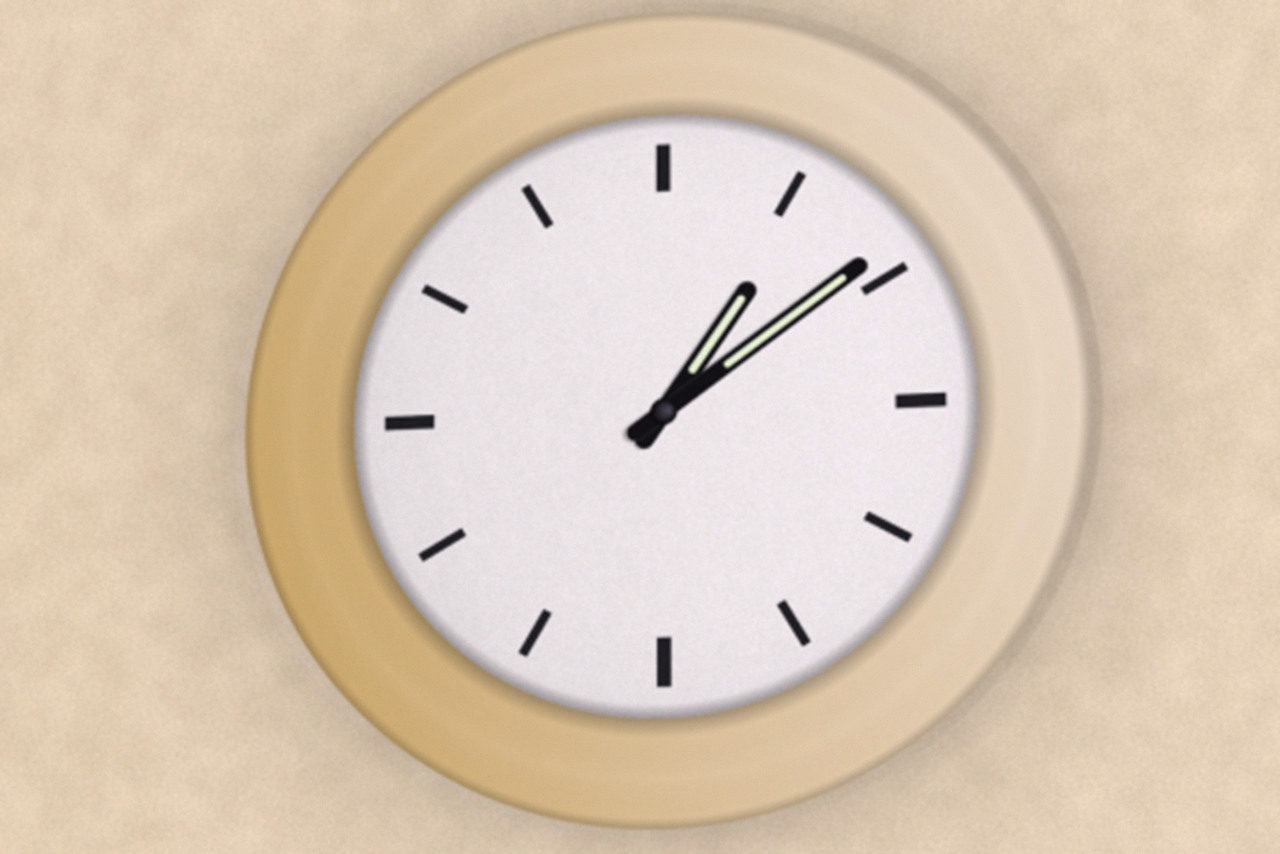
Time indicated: 1:09
